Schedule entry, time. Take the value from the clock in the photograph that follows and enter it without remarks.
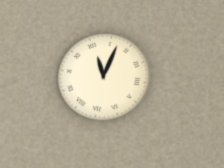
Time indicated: 12:07
